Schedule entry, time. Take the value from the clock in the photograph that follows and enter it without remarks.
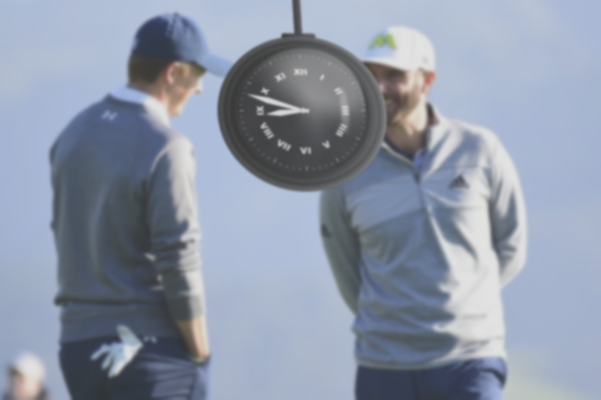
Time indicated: 8:48
